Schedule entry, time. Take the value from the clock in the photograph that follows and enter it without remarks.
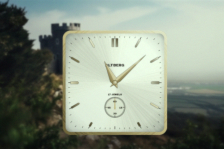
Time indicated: 11:08
